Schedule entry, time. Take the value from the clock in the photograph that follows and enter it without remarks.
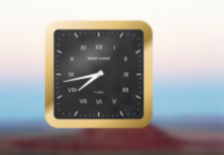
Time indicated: 7:43
